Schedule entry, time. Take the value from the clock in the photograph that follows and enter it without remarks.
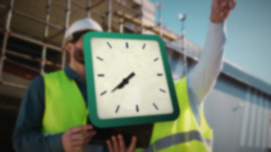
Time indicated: 7:39
